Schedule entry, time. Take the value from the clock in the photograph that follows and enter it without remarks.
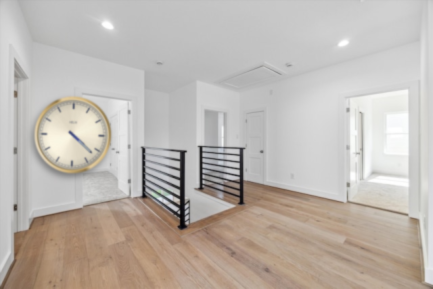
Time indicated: 4:22
